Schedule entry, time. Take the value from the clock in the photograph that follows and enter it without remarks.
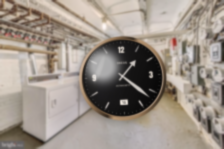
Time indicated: 1:22
